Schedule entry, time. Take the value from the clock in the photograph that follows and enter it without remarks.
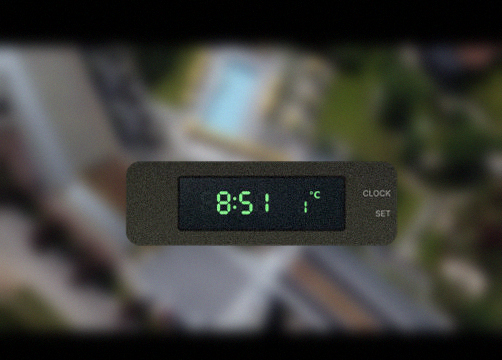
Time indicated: 8:51
